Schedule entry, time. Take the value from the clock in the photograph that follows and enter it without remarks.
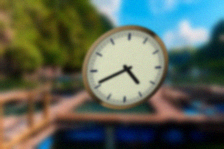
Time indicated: 4:41
